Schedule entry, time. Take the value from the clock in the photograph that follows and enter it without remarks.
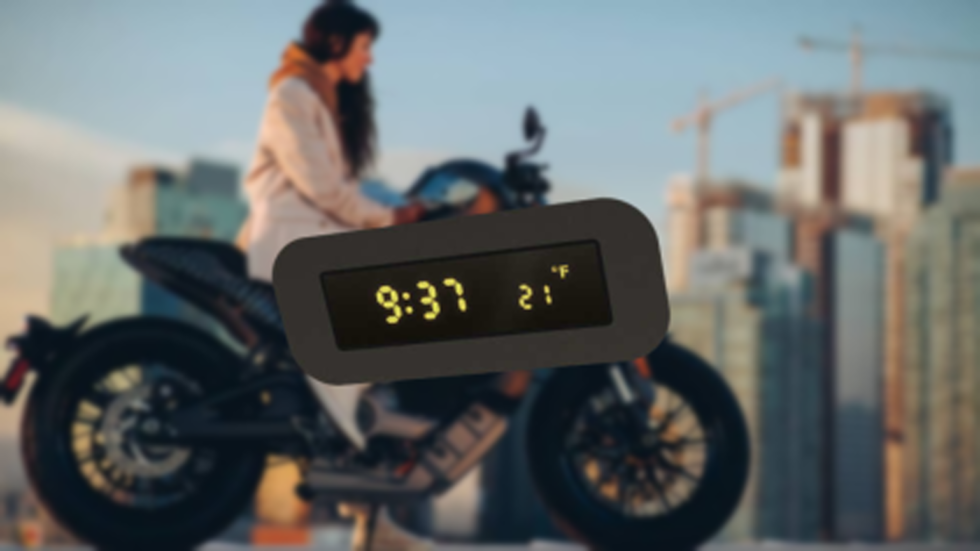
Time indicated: 9:37
